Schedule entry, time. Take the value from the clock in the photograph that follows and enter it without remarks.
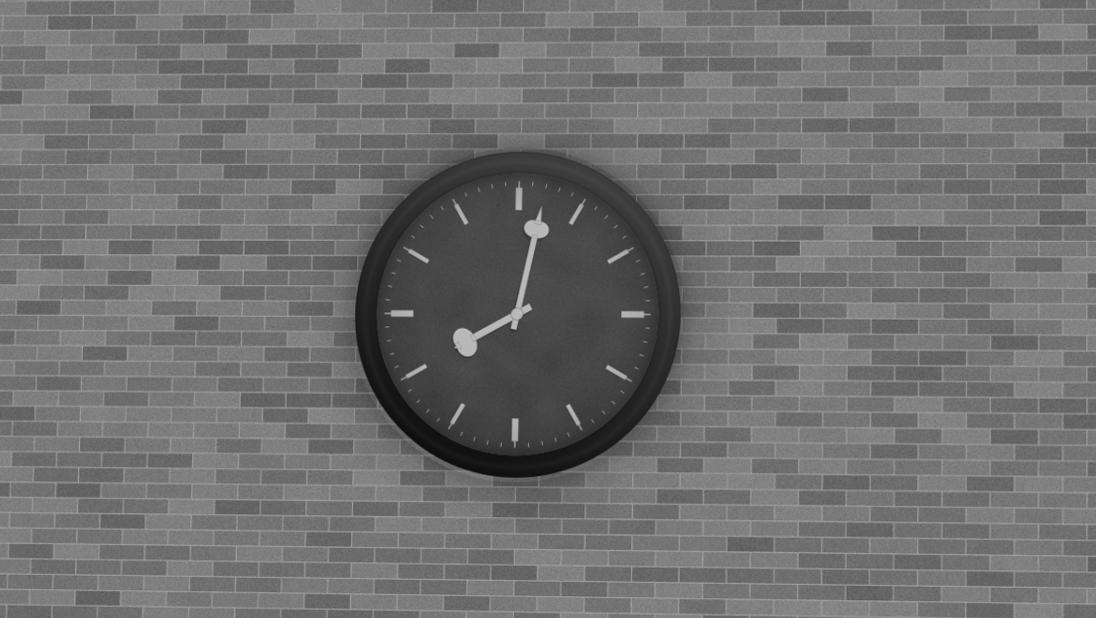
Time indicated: 8:02
